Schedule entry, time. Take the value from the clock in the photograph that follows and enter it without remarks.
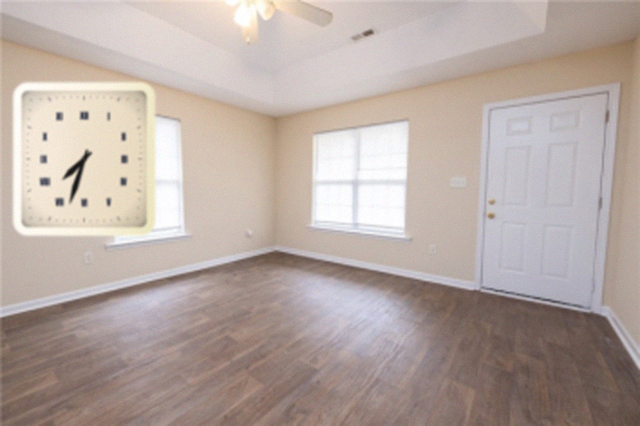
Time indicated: 7:33
